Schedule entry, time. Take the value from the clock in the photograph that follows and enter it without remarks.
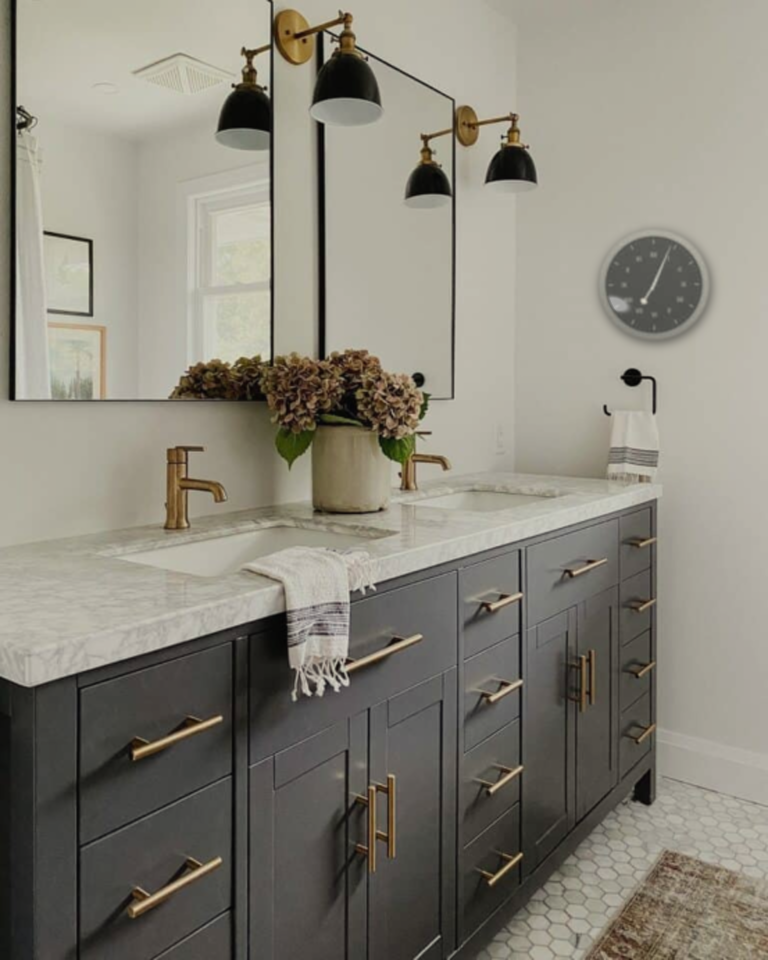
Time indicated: 7:04
